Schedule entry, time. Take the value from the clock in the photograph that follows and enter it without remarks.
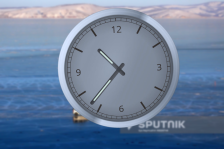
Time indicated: 10:37
